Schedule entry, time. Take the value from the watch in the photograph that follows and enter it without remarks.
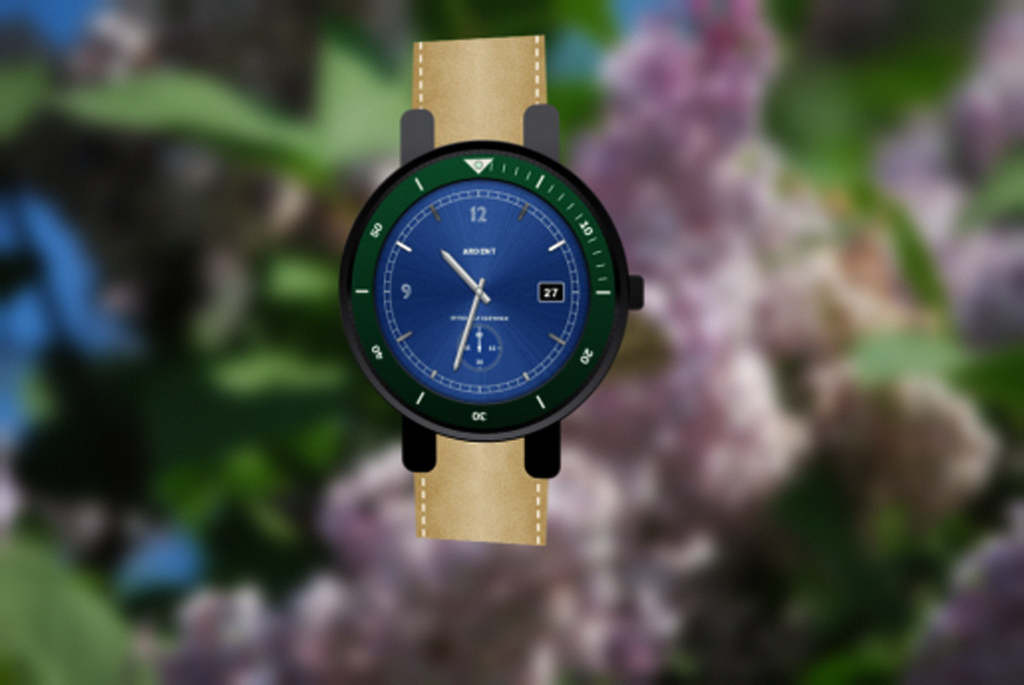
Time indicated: 10:33
